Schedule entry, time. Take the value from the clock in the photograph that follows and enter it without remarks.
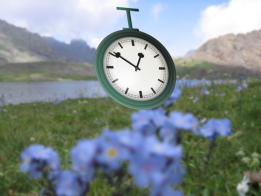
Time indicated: 12:51
